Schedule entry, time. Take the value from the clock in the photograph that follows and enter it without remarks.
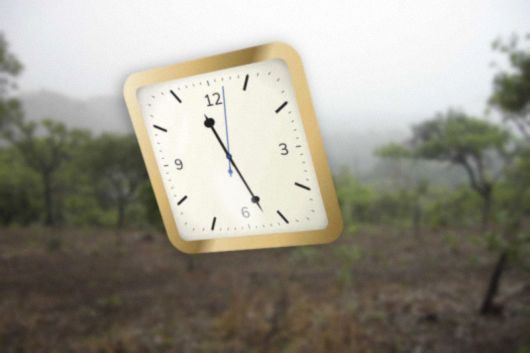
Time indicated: 11:27:02
